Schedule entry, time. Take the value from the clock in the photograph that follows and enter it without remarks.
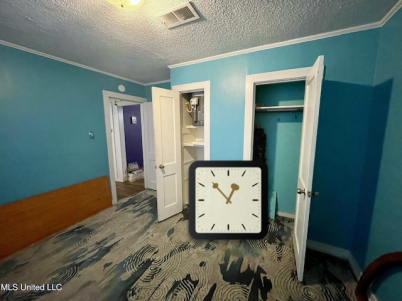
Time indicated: 12:53
